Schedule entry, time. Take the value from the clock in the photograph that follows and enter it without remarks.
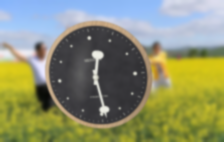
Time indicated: 12:29
